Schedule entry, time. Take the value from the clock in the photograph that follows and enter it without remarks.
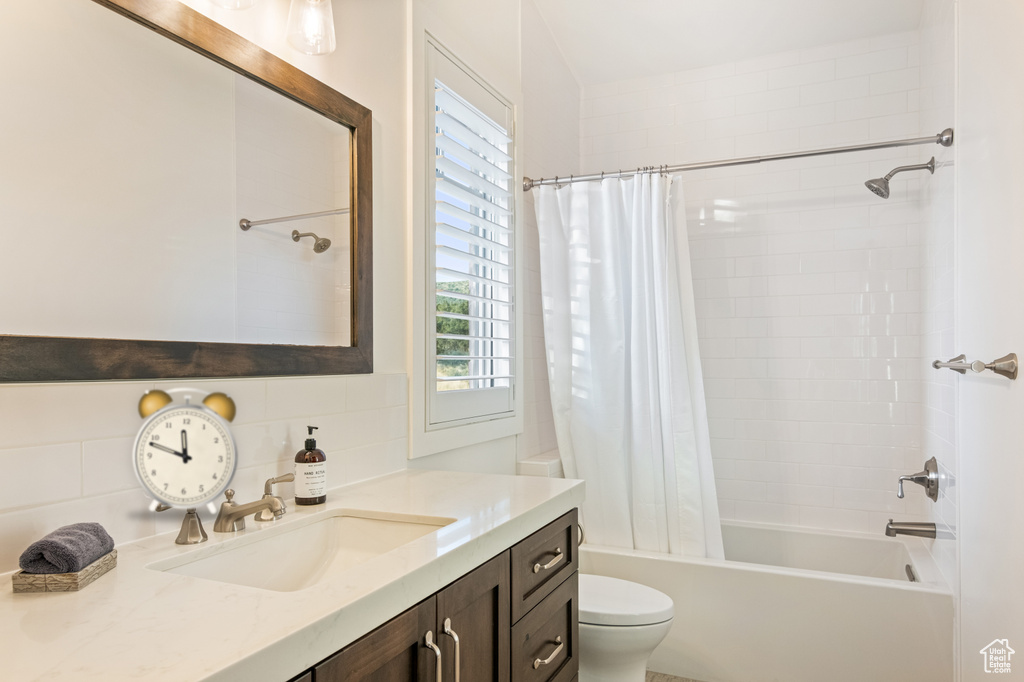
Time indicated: 11:48
